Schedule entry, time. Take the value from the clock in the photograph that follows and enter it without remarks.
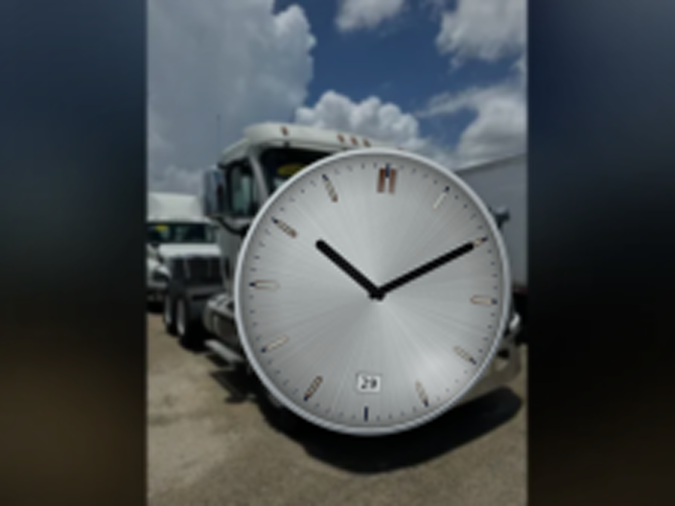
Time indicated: 10:10
